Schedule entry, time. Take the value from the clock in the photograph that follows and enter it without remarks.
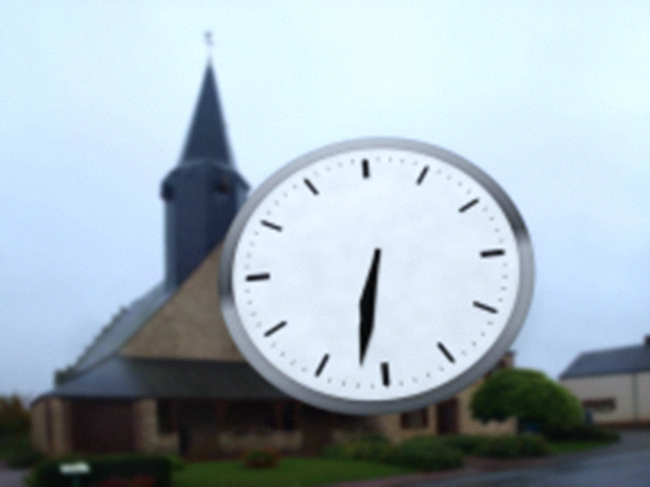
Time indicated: 6:32
